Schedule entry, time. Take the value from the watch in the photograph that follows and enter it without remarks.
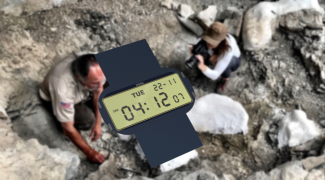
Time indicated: 4:12:07
